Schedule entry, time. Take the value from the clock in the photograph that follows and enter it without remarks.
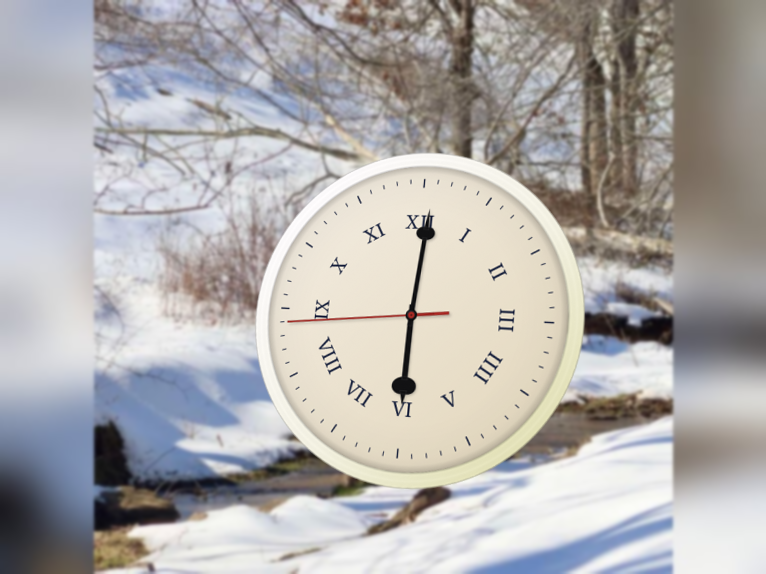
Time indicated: 6:00:44
